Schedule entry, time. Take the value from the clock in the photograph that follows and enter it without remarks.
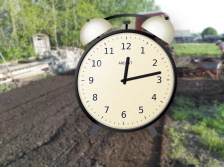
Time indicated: 12:13
